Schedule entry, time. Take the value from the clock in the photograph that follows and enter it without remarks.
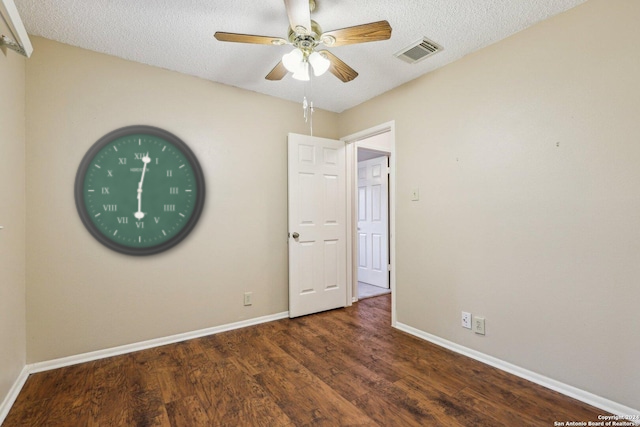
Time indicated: 6:02
